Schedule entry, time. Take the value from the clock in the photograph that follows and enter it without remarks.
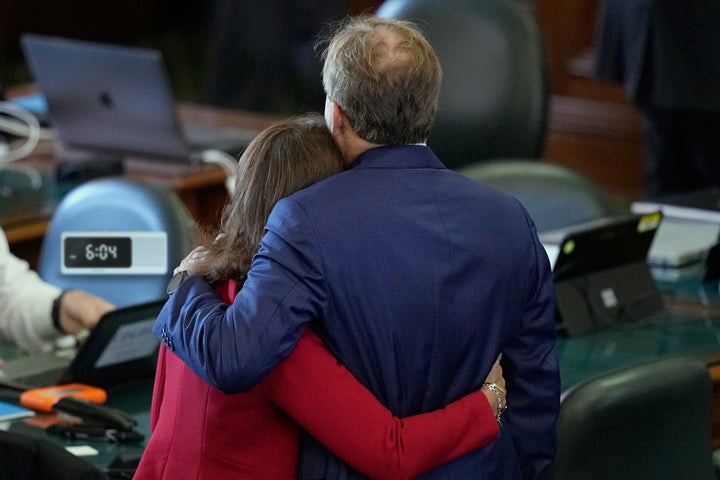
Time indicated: 6:04
